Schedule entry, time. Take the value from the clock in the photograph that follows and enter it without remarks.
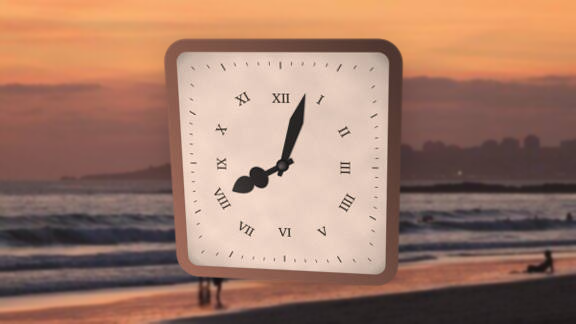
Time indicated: 8:03
